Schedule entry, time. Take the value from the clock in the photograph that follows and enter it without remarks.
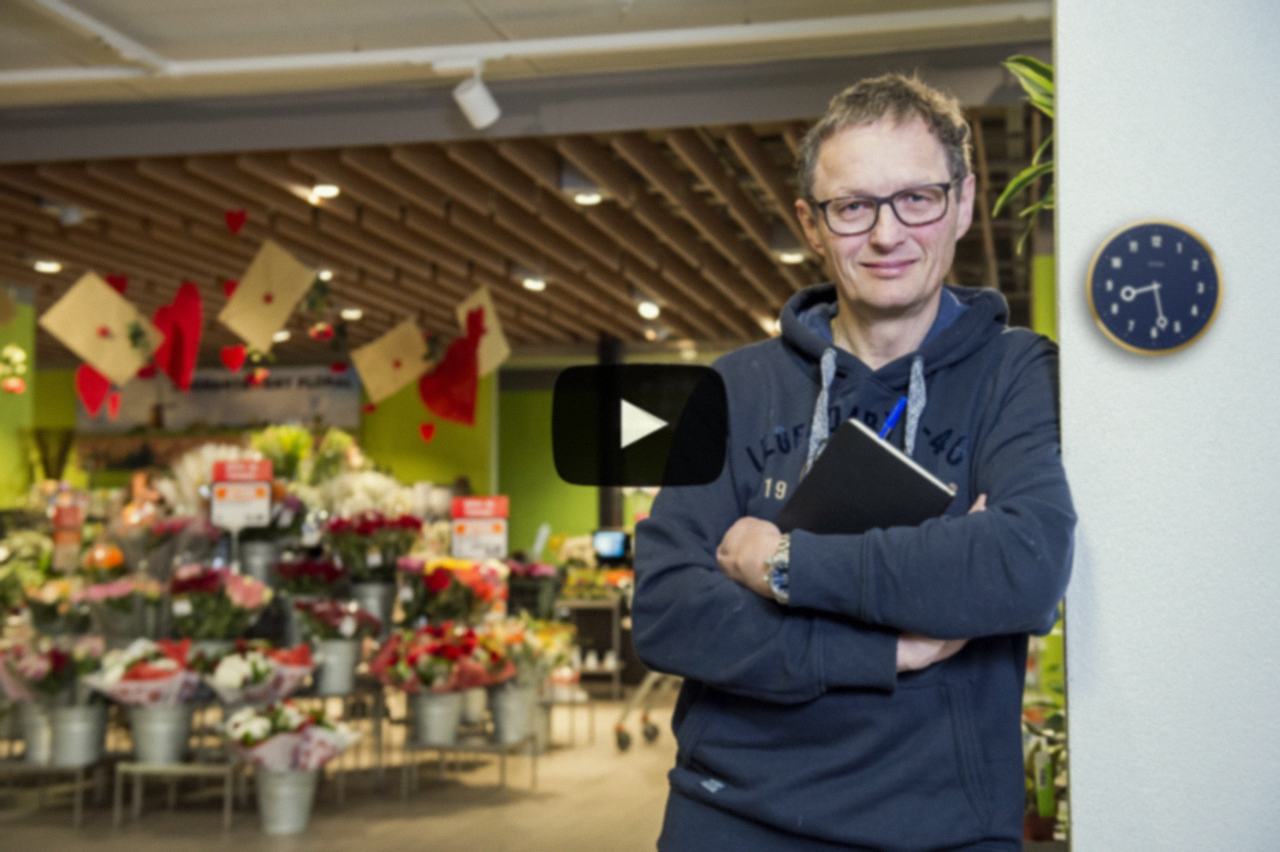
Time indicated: 8:28
